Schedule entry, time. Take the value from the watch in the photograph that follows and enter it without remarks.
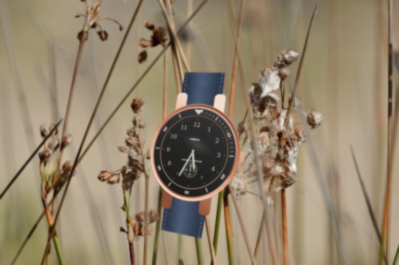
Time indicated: 5:34
